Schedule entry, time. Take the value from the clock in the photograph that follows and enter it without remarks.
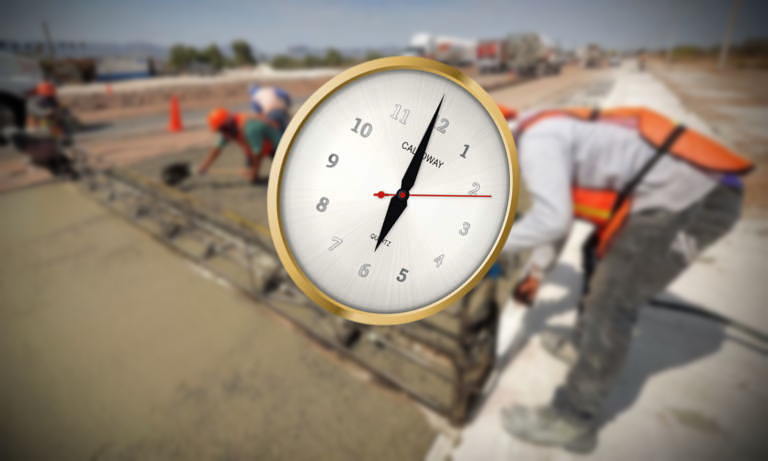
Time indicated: 5:59:11
